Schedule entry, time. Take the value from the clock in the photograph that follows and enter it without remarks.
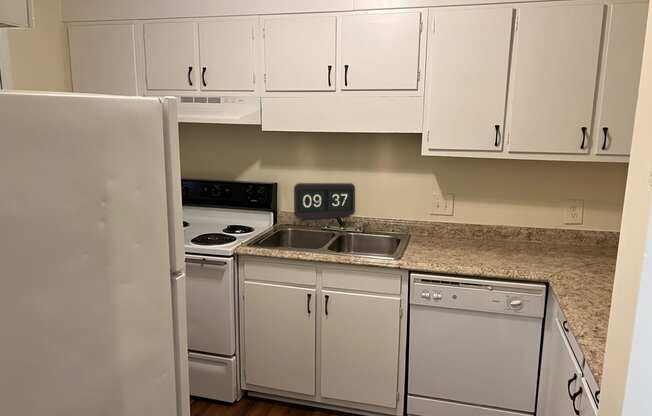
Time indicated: 9:37
